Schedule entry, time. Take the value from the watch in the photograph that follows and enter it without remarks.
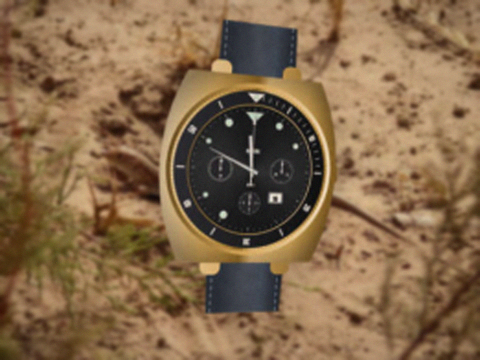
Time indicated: 11:49
